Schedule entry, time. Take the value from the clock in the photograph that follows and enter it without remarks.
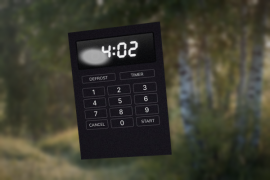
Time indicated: 4:02
